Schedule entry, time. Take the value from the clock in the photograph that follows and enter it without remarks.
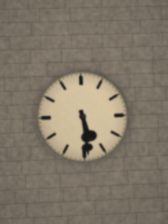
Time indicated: 5:29
